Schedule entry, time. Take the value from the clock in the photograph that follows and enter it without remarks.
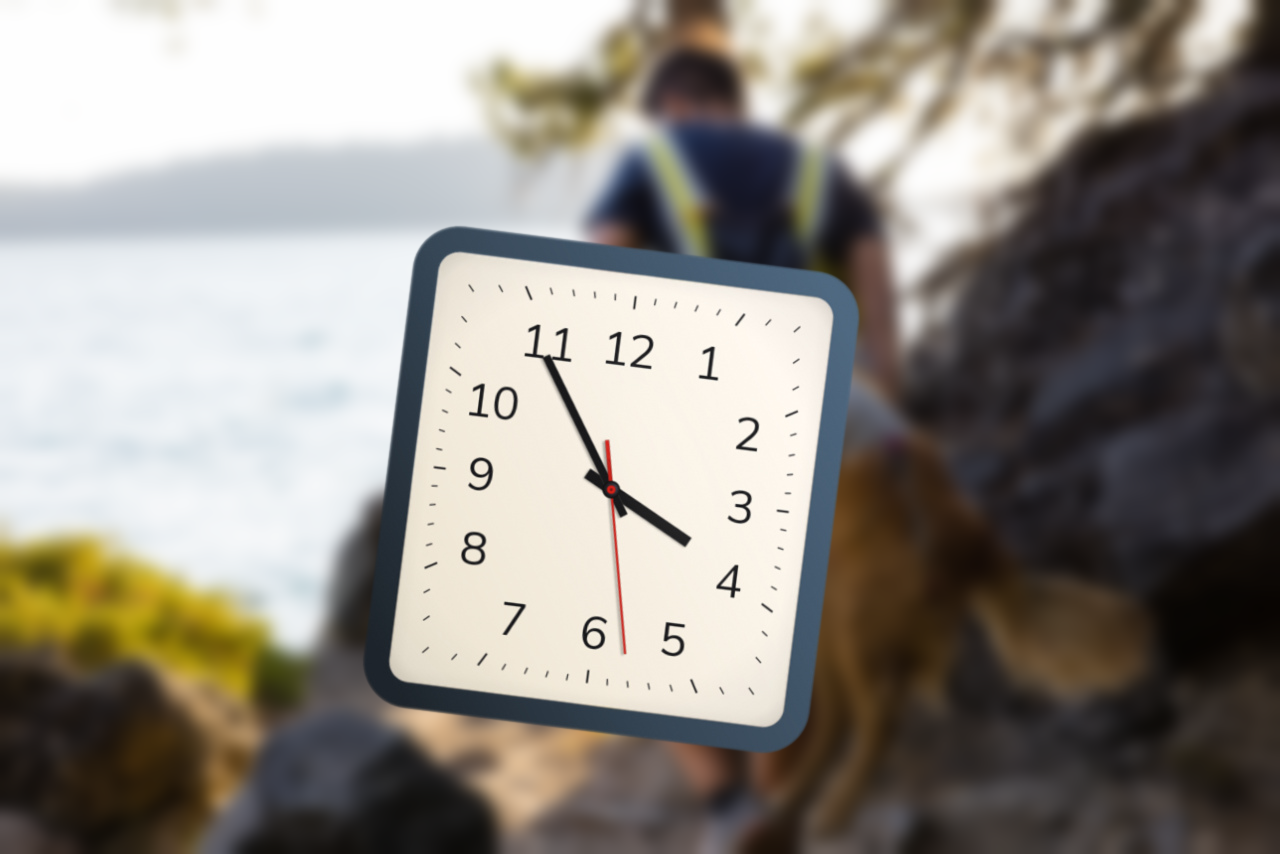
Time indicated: 3:54:28
